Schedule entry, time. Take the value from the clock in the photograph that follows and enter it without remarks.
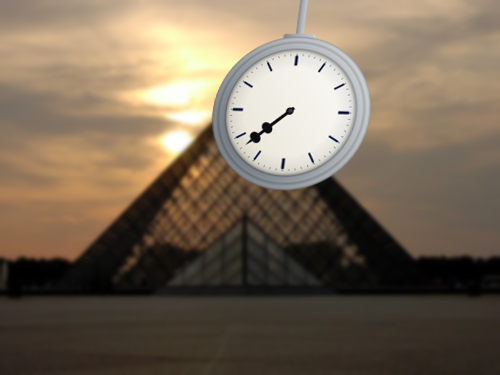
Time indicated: 7:38
